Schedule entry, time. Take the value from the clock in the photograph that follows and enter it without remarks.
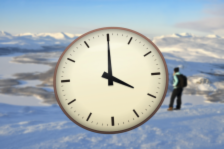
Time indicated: 4:00
